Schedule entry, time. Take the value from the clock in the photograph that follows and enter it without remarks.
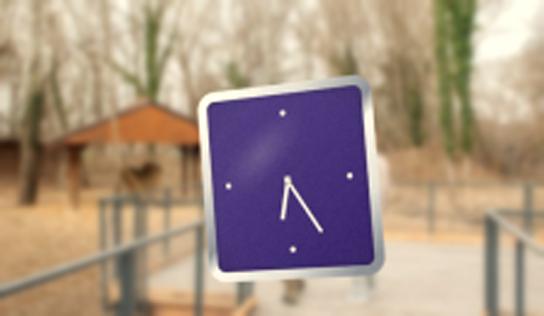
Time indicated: 6:25
